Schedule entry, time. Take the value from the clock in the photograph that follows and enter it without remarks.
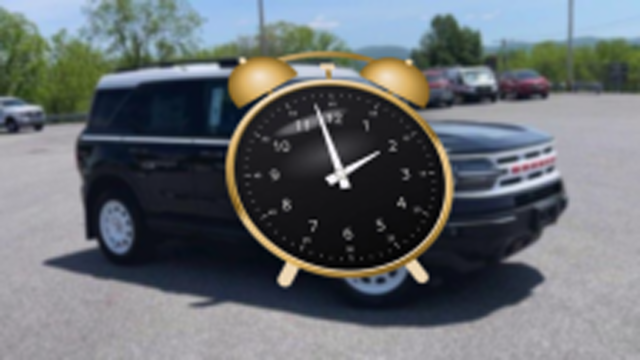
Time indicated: 1:58
